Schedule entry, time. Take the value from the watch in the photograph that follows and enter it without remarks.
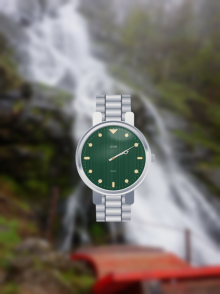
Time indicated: 2:10
